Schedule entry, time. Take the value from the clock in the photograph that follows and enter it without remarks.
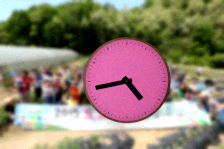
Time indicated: 4:43
